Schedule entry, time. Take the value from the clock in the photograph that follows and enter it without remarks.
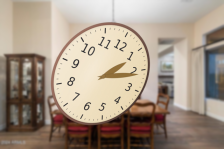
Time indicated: 1:11
